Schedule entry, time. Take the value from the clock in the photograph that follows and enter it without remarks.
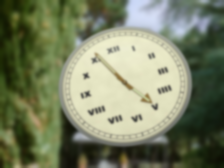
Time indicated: 4:56
